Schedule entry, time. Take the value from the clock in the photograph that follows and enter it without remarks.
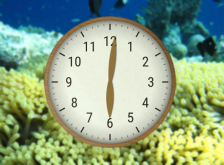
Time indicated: 6:01
